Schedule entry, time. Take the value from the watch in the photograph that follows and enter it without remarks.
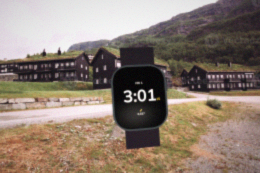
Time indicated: 3:01
